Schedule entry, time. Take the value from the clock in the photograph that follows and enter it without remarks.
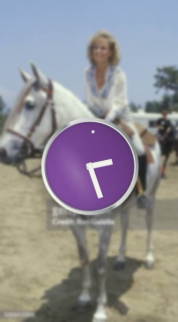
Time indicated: 2:26
